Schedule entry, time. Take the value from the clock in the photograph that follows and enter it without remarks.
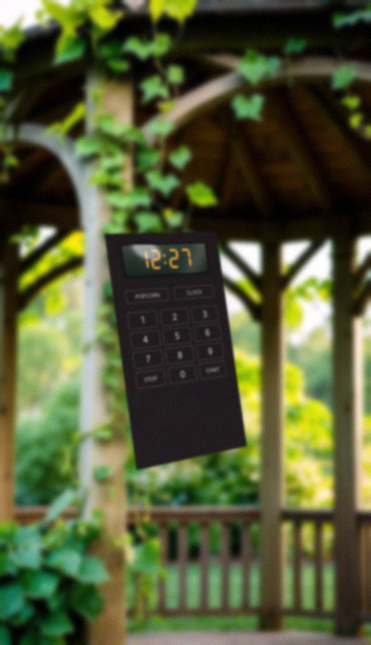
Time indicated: 12:27
